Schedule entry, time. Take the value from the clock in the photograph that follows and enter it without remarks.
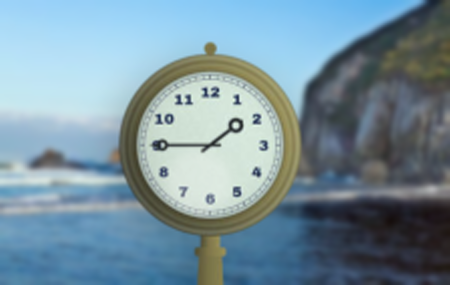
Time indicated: 1:45
